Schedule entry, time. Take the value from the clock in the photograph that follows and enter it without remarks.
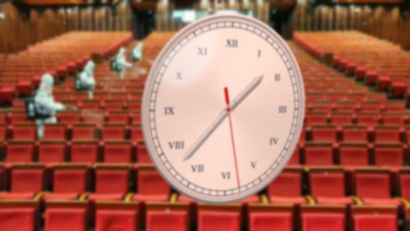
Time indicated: 1:37:28
